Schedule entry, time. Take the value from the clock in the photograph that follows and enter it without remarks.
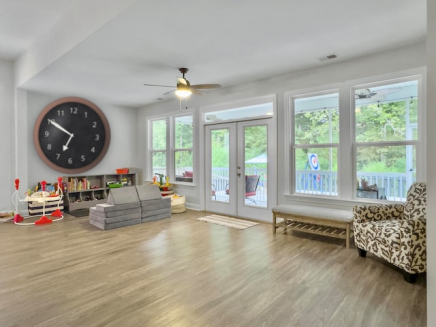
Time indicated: 6:50
